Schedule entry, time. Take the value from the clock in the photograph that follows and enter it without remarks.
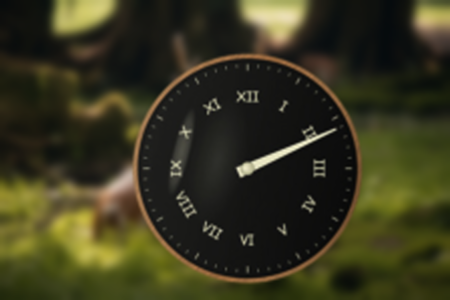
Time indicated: 2:11
